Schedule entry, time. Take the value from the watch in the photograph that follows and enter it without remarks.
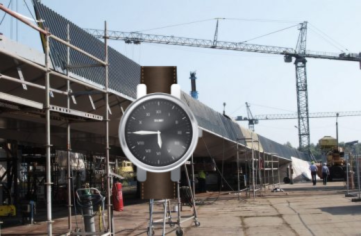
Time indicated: 5:45
